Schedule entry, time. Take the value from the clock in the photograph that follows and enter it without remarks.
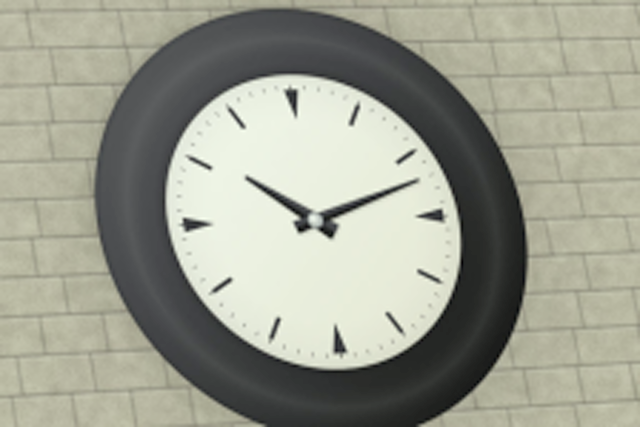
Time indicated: 10:12
